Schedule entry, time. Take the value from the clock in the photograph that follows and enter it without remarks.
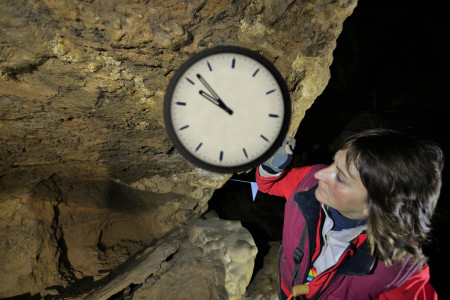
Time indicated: 9:52
